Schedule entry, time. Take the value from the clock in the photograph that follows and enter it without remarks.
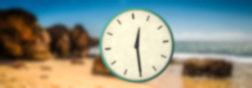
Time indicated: 12:30
